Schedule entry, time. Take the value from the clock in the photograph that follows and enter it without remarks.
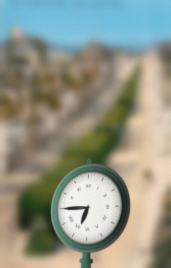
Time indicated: 6:45
